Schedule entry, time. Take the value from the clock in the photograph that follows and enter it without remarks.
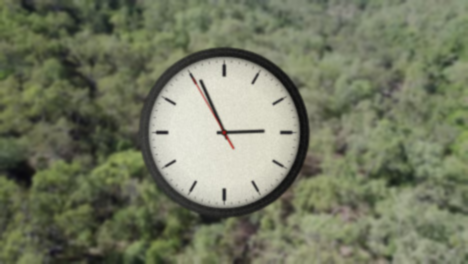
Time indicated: 2:55:55
